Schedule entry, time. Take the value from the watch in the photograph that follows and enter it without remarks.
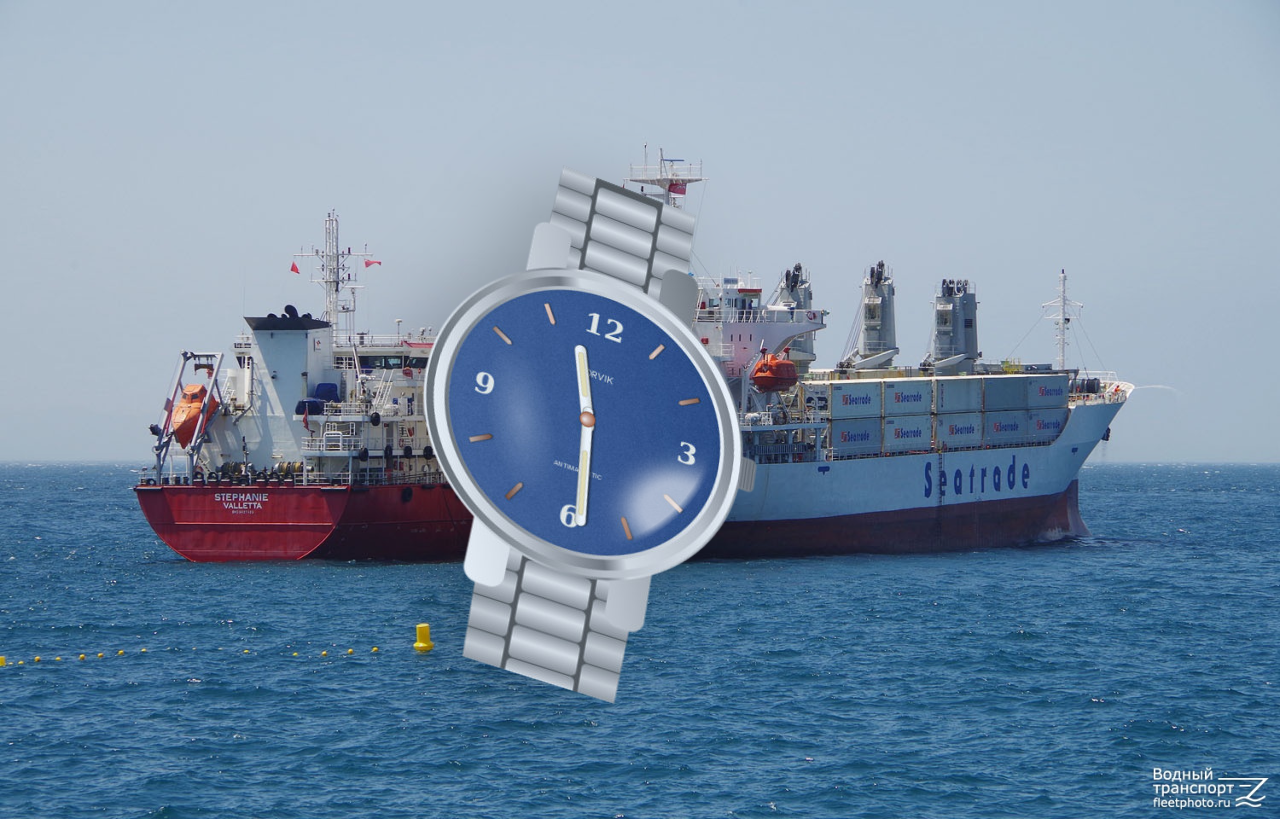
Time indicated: 11:29
